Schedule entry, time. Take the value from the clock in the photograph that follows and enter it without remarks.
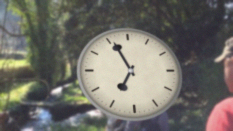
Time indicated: 6:56
